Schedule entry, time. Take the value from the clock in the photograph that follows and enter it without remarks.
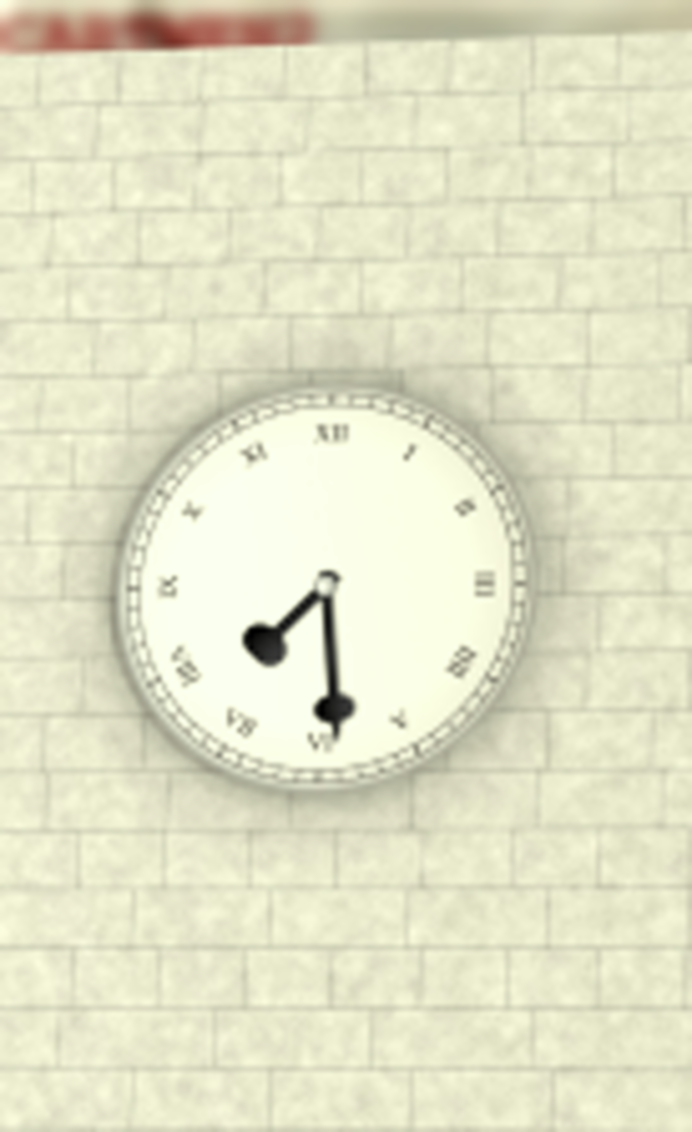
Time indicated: 7:29
